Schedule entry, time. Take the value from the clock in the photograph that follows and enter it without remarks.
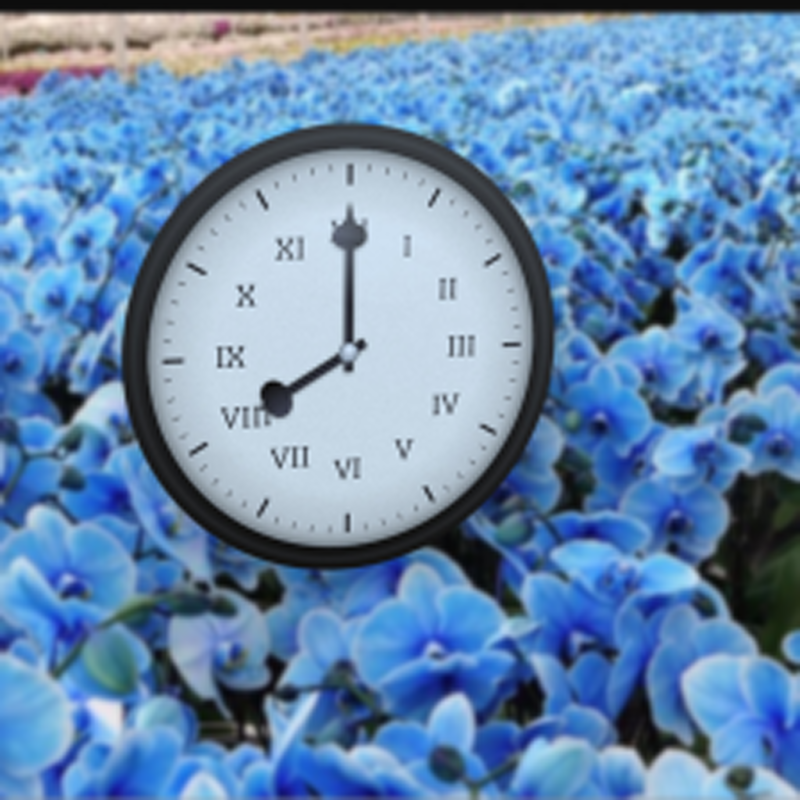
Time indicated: 8:00
